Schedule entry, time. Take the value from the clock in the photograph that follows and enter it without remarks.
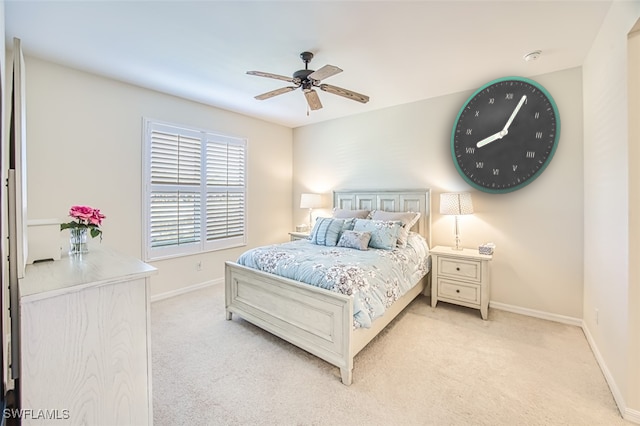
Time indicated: 8:04
